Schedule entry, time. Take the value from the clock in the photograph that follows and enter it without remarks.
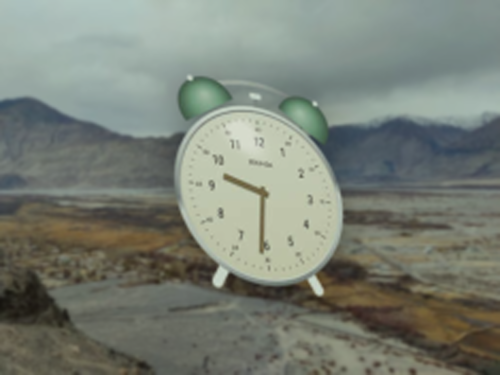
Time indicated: 9:31
